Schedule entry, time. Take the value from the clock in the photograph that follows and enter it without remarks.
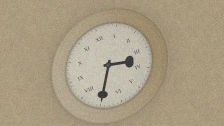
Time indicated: 3:35
